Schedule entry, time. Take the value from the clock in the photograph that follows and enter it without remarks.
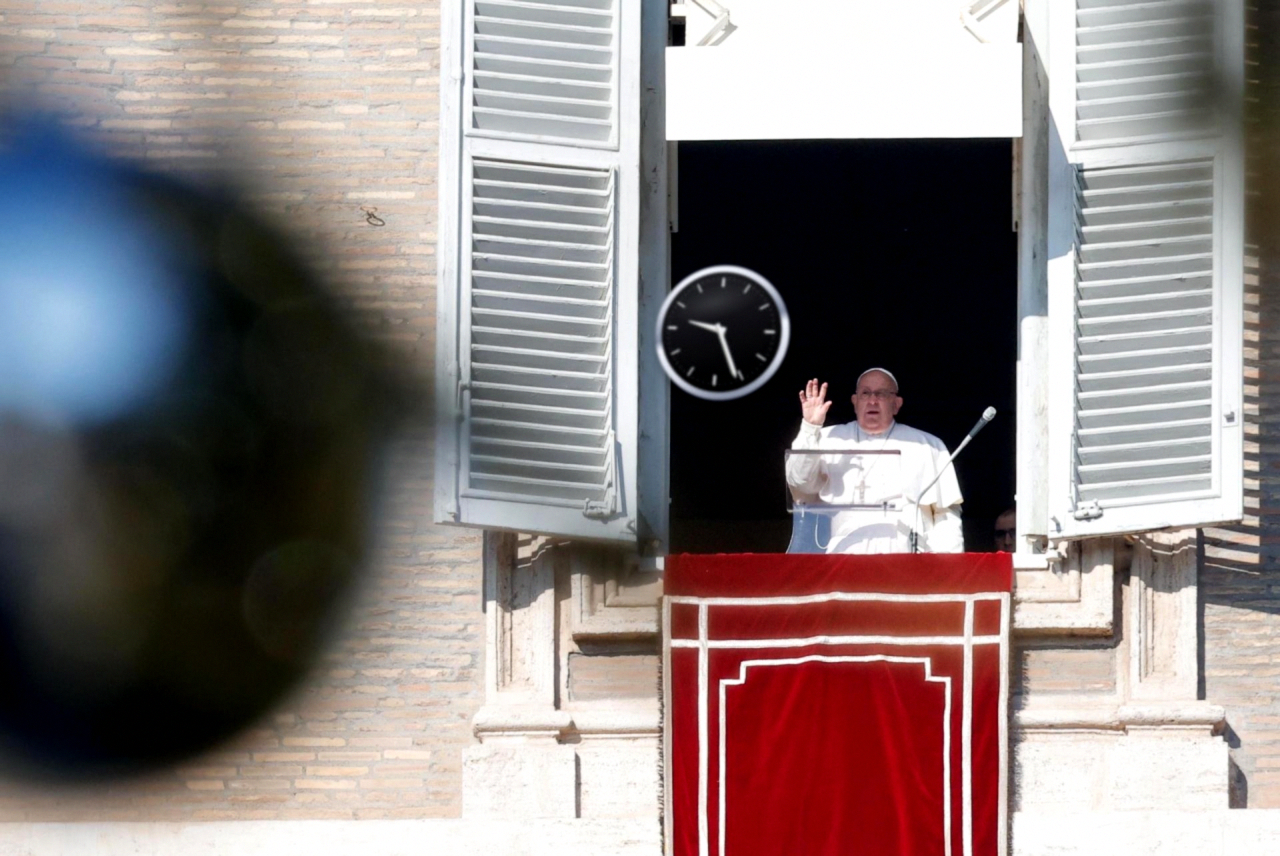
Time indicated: 9:26
